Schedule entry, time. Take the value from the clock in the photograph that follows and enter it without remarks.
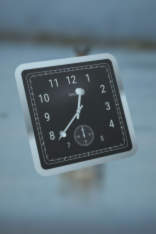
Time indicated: 12:38
